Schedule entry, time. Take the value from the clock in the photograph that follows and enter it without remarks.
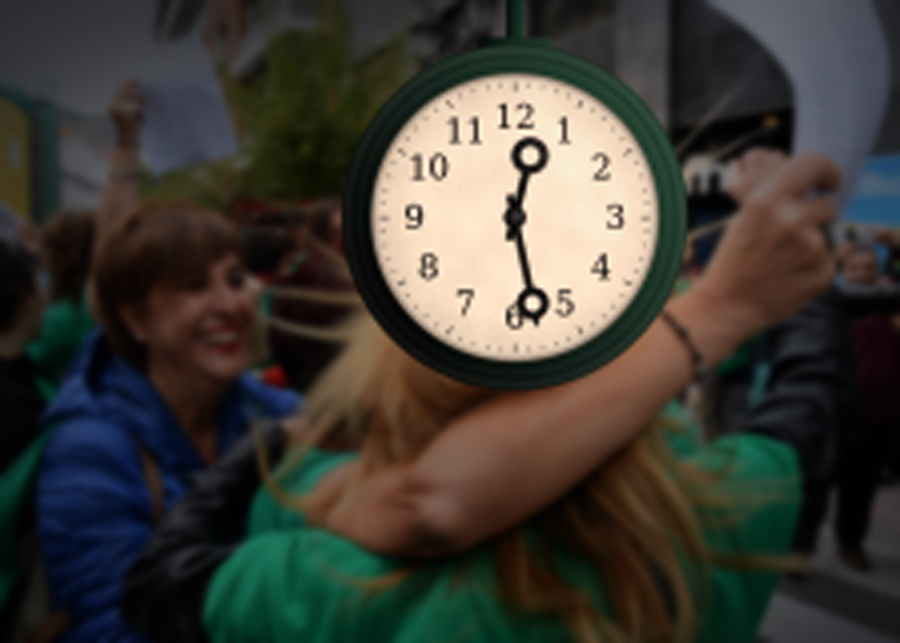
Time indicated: 12:28
